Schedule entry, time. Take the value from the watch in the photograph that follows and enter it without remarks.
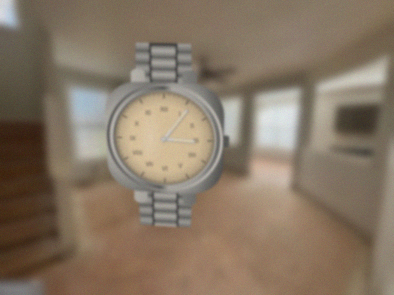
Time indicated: 3:06
